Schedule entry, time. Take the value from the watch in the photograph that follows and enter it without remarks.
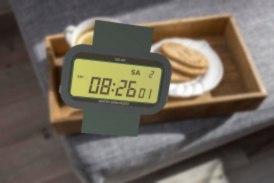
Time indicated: 8:26:01
